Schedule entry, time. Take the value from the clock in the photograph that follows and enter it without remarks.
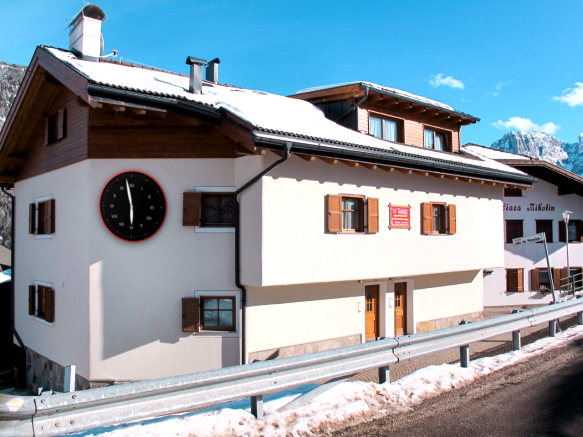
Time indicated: 5:58
